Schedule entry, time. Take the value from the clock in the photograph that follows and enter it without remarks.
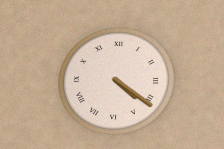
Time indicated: 4:21
